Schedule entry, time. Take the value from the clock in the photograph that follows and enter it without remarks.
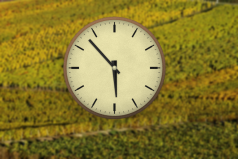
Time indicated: 5:53
